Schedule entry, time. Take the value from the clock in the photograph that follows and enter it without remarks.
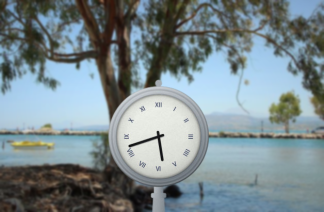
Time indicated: 5:42
